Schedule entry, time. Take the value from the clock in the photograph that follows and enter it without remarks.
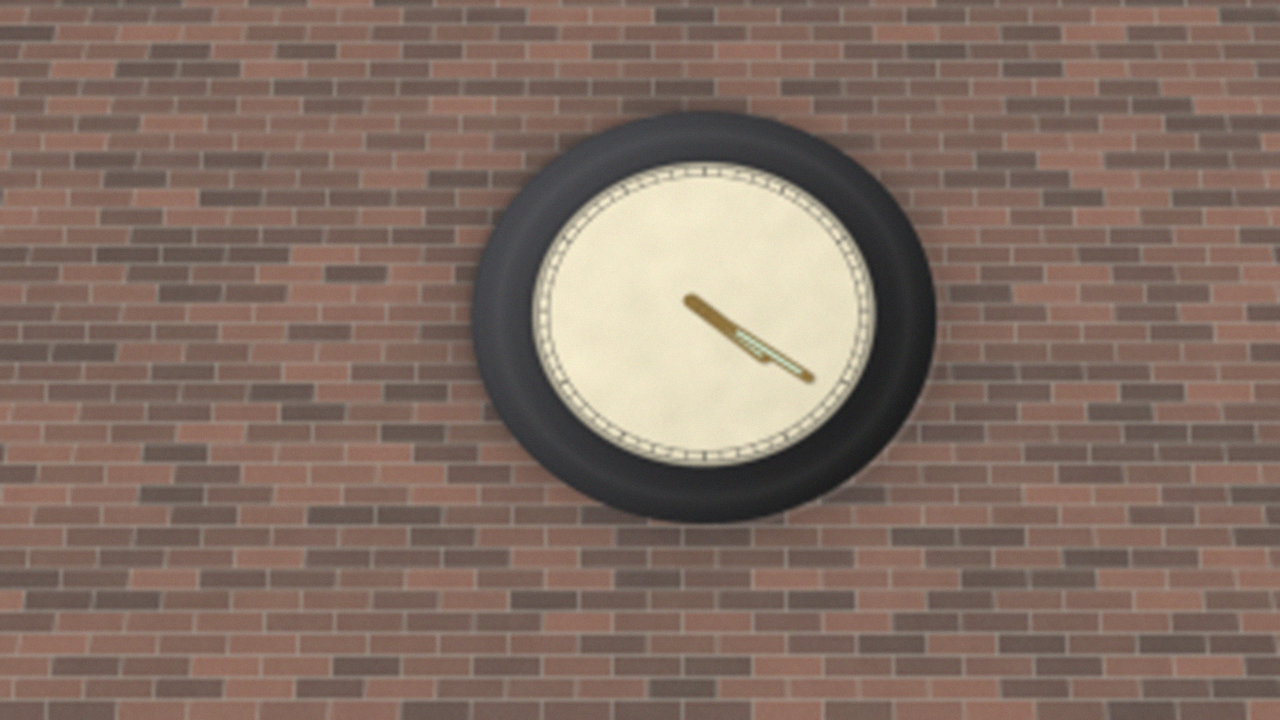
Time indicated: 4:21
